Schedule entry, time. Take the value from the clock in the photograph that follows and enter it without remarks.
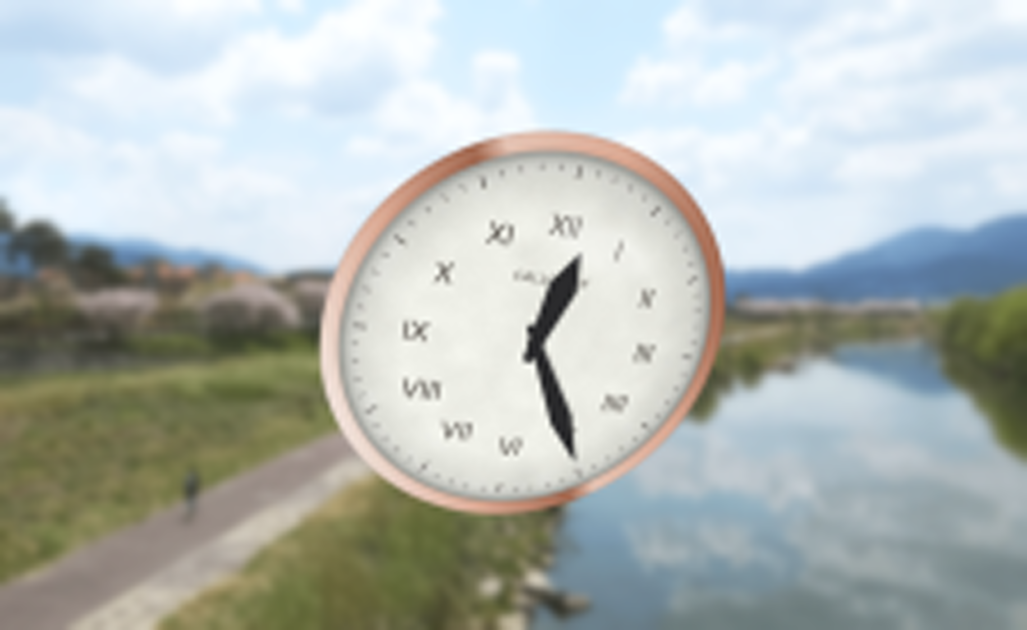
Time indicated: 12:25
